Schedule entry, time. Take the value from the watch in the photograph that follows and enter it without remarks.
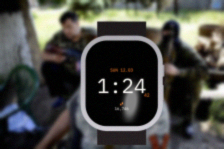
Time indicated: 1:24
